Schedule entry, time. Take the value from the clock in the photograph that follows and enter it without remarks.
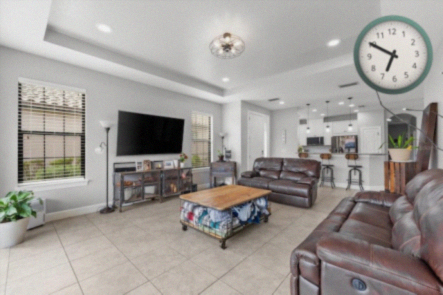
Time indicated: 6:50
